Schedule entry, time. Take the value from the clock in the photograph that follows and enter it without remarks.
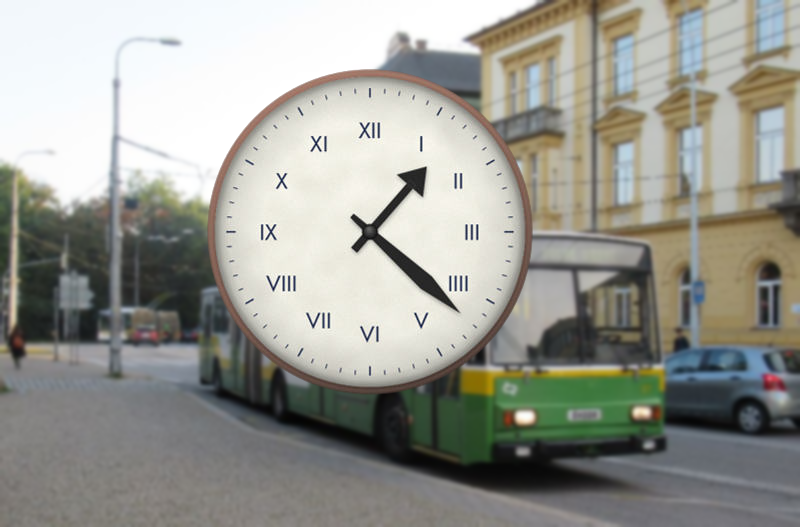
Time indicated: 1:22
